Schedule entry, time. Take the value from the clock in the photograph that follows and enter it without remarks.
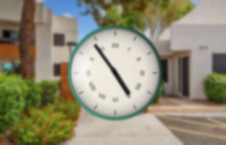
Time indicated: 4:54
